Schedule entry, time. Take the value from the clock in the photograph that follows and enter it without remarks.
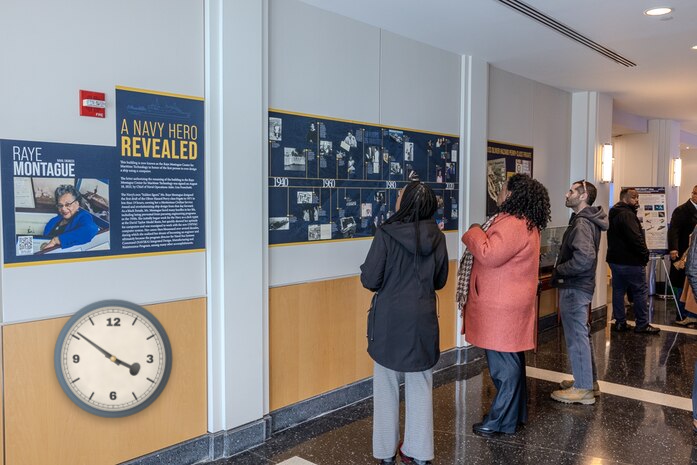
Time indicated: 3:51
